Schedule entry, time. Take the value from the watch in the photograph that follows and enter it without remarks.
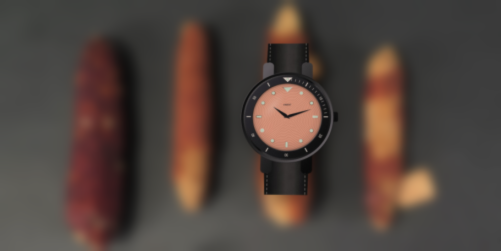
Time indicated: 10:12
